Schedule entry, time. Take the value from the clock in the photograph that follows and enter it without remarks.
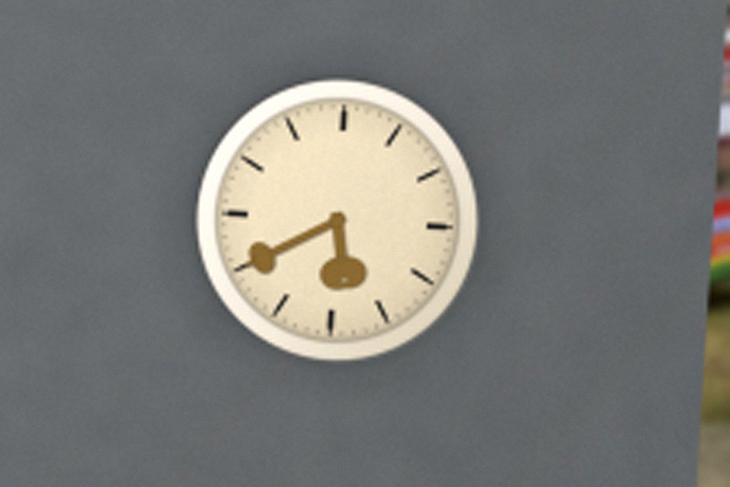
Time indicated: 5:40
